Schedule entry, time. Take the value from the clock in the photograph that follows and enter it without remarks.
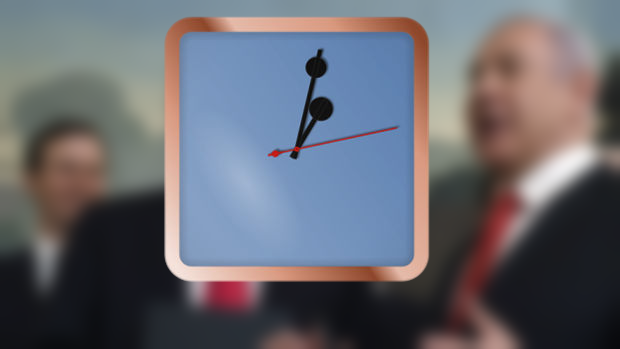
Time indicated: 1:02:13
